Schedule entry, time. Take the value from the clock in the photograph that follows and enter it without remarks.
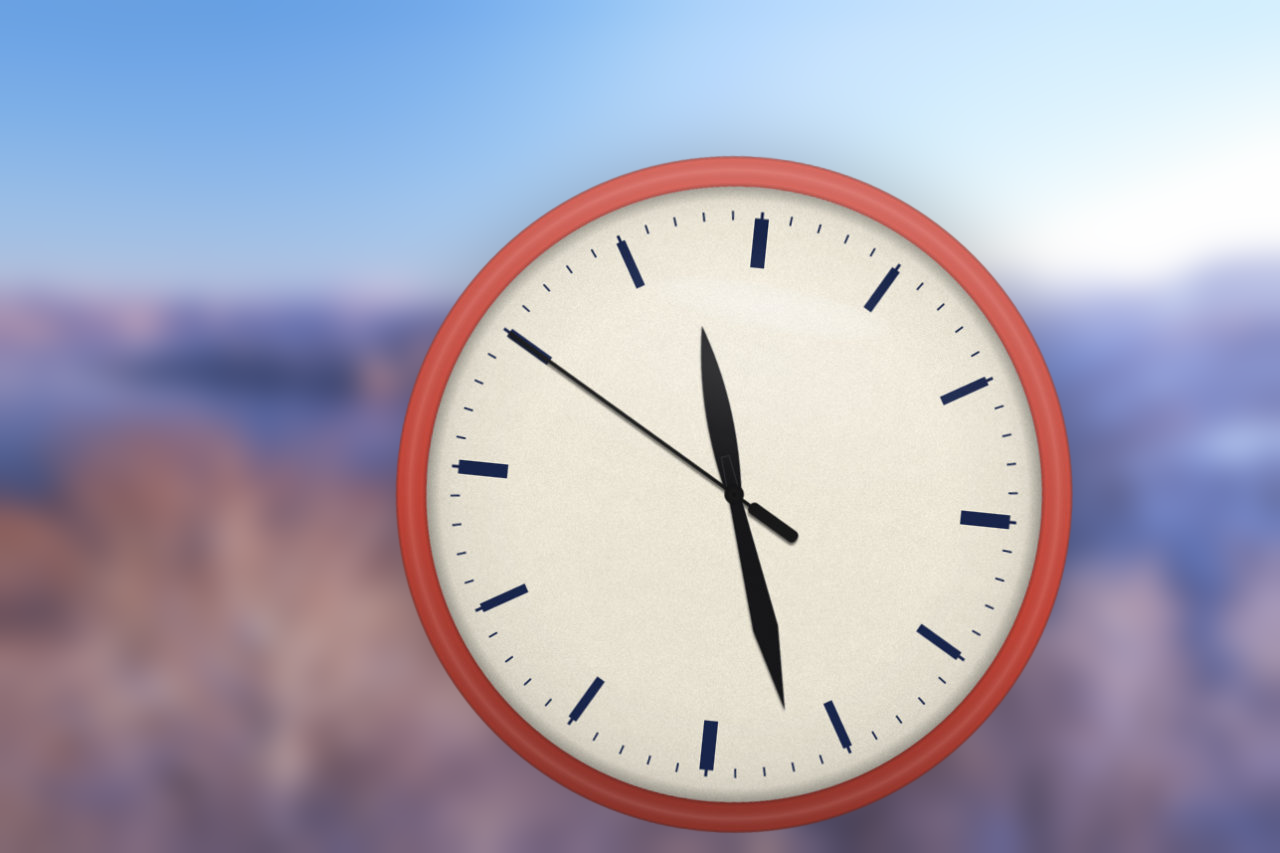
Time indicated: 11:26:50
